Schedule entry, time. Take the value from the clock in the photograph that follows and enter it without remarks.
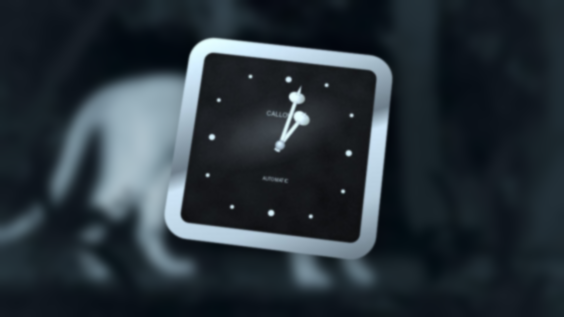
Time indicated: 1:02
